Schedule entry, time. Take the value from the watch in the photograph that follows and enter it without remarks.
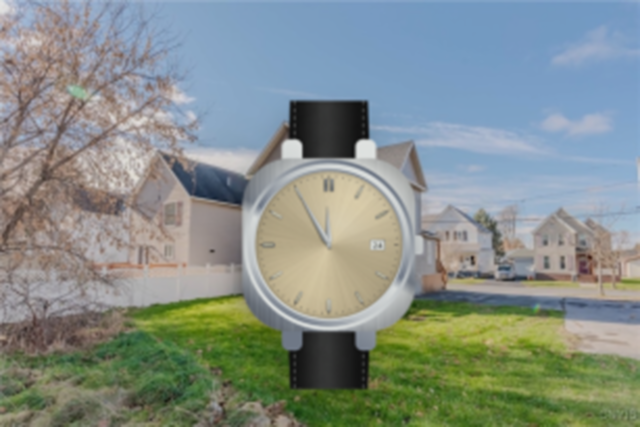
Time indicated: 11:55
